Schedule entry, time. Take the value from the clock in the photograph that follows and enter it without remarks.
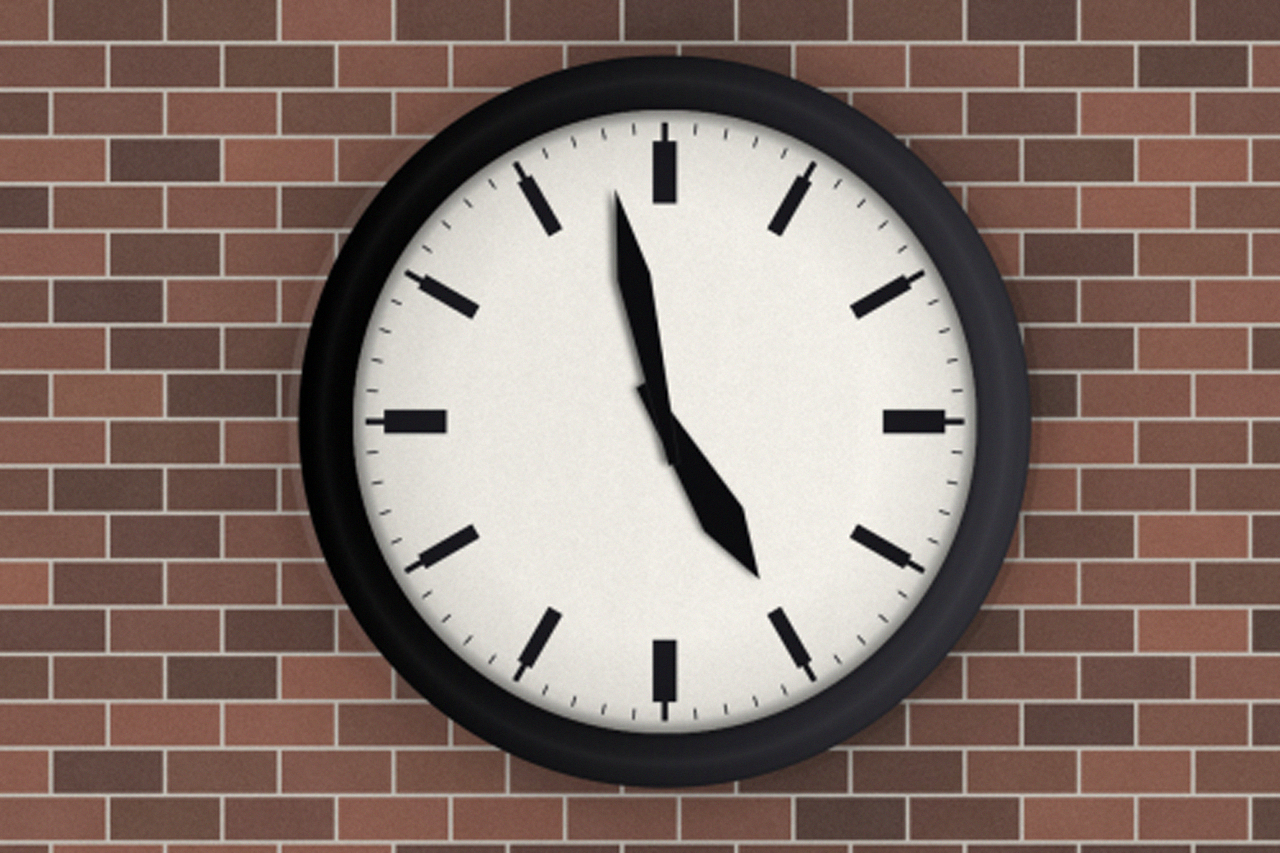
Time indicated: 4:58
